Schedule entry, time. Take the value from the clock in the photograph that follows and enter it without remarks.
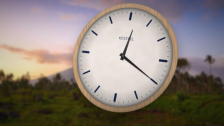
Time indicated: 12:20
